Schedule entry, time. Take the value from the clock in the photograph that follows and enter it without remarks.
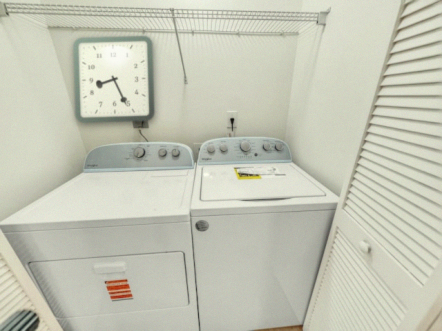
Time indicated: 8:26
